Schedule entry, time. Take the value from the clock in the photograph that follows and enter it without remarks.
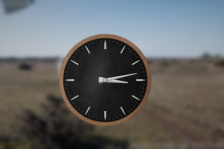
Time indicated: 3:13
